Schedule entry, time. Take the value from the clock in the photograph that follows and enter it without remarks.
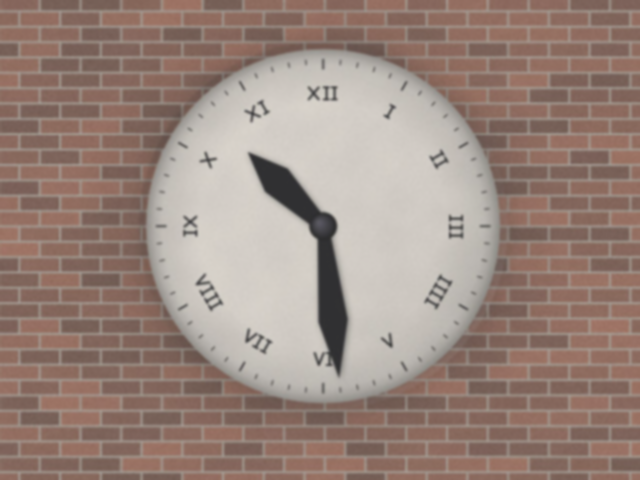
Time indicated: 10:29
